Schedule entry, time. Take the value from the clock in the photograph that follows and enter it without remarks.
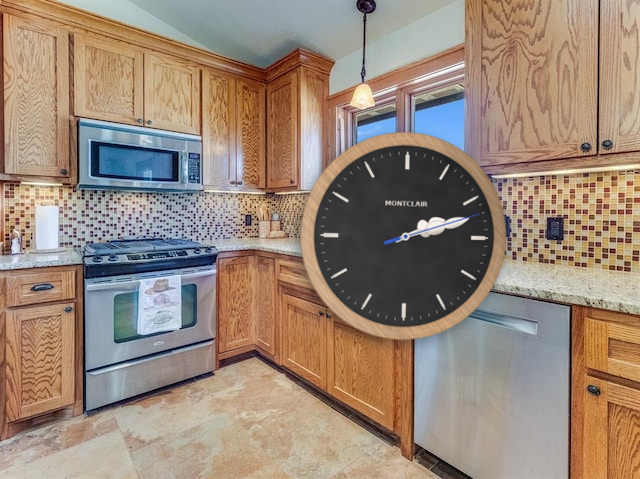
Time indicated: 2:12:12
